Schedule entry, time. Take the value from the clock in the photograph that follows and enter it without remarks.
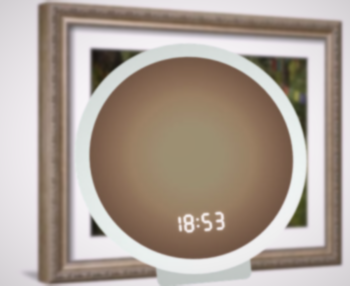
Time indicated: 18:53
